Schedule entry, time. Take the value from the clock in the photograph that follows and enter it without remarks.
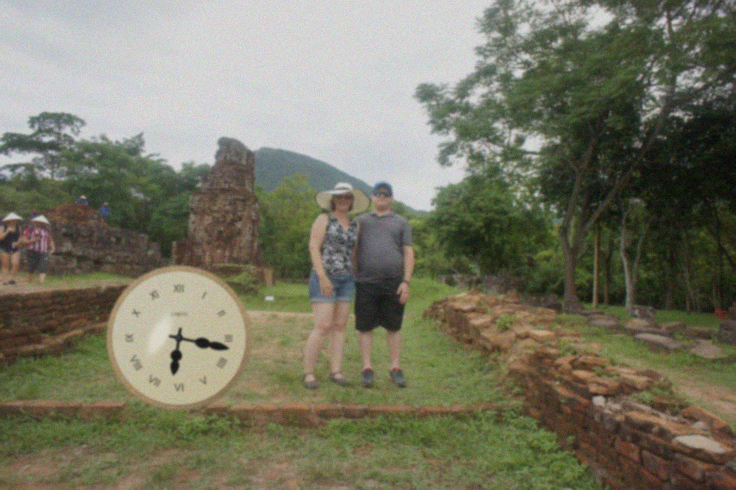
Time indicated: 6:17
